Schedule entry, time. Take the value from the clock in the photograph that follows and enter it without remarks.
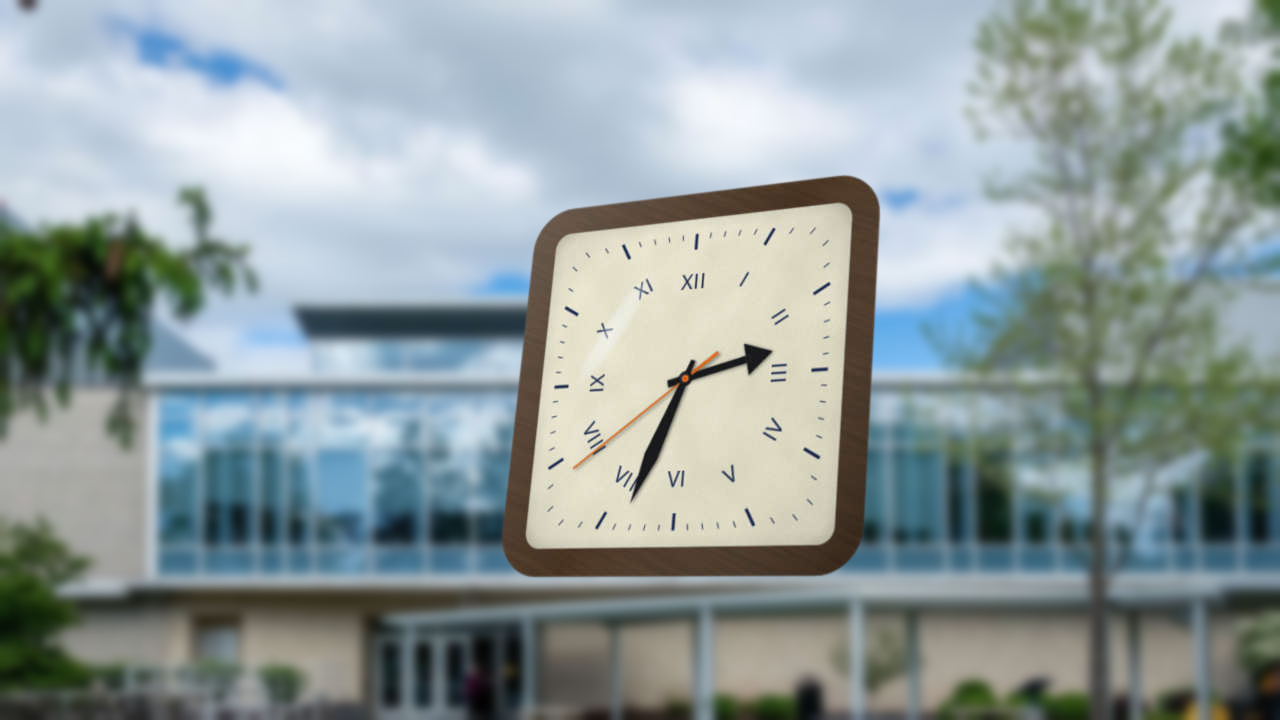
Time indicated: 2:33:39
